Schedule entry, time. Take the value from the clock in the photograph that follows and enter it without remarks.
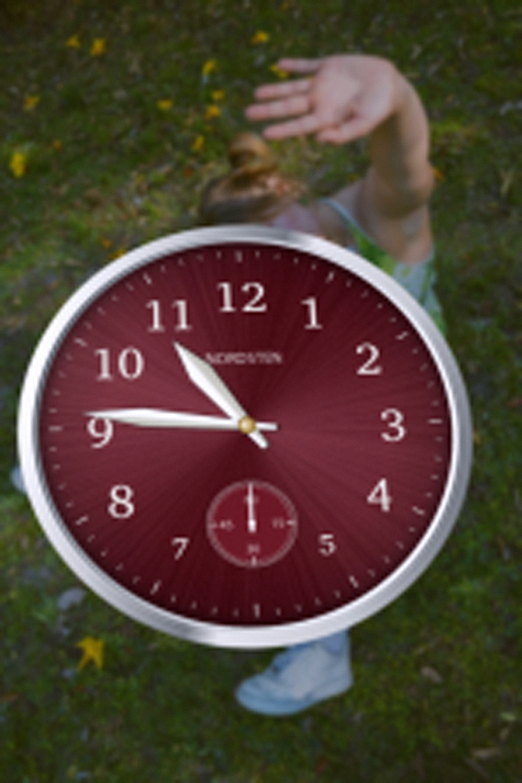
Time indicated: 10:46
